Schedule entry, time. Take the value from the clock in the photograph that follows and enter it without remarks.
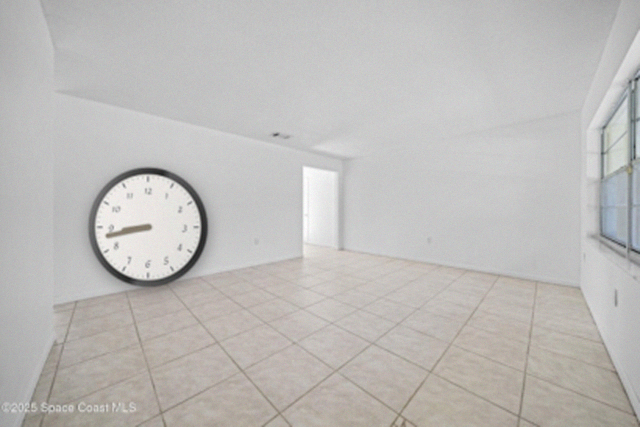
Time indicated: 8:43
